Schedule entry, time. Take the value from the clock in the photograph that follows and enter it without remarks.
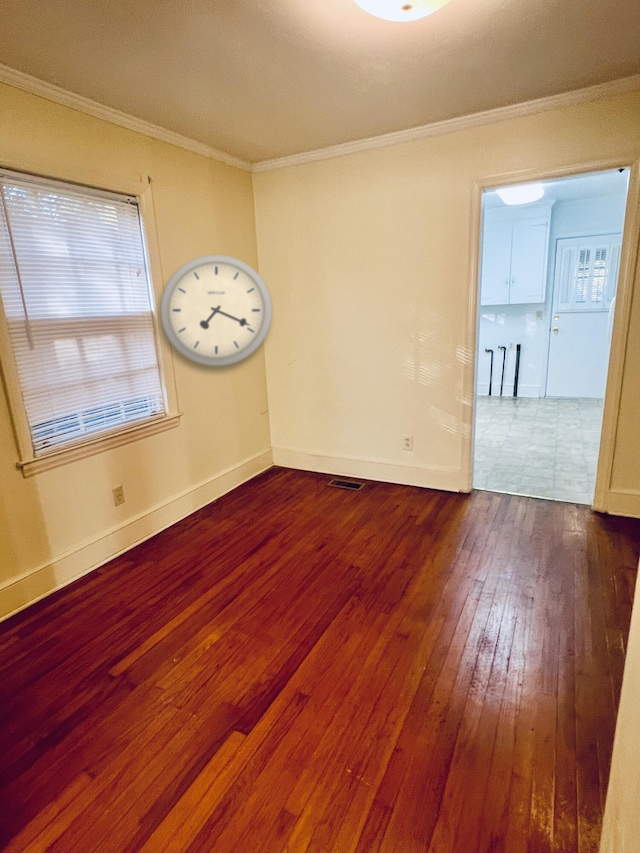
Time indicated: 7:19
